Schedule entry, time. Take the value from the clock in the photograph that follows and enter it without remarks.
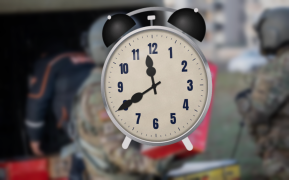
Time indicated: 11:40
